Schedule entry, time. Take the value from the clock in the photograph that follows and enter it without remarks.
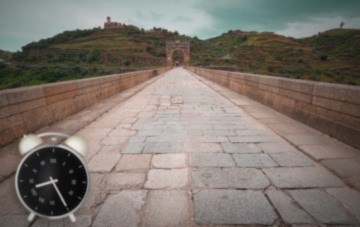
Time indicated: 8:25
